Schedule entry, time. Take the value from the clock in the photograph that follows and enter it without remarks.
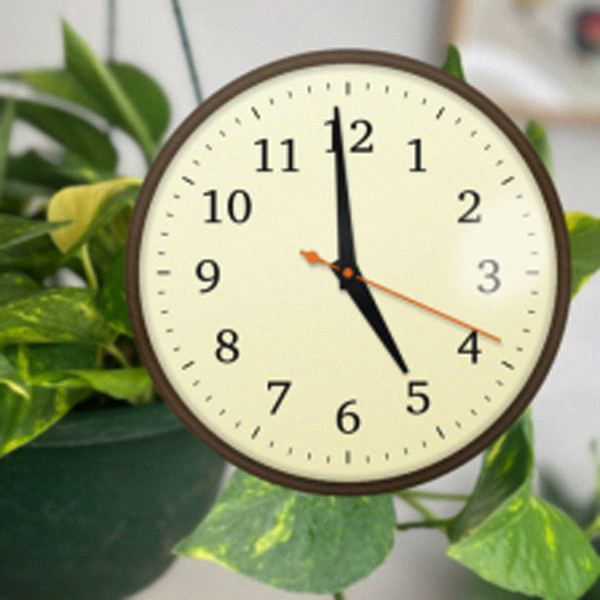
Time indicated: 4:59:19
